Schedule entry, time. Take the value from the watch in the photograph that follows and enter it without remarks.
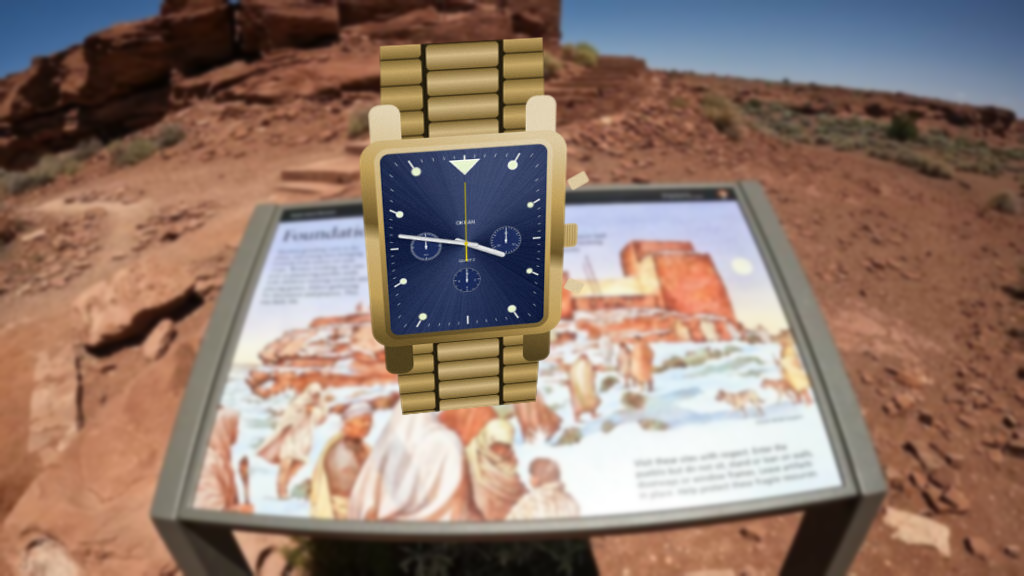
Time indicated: 3:47
